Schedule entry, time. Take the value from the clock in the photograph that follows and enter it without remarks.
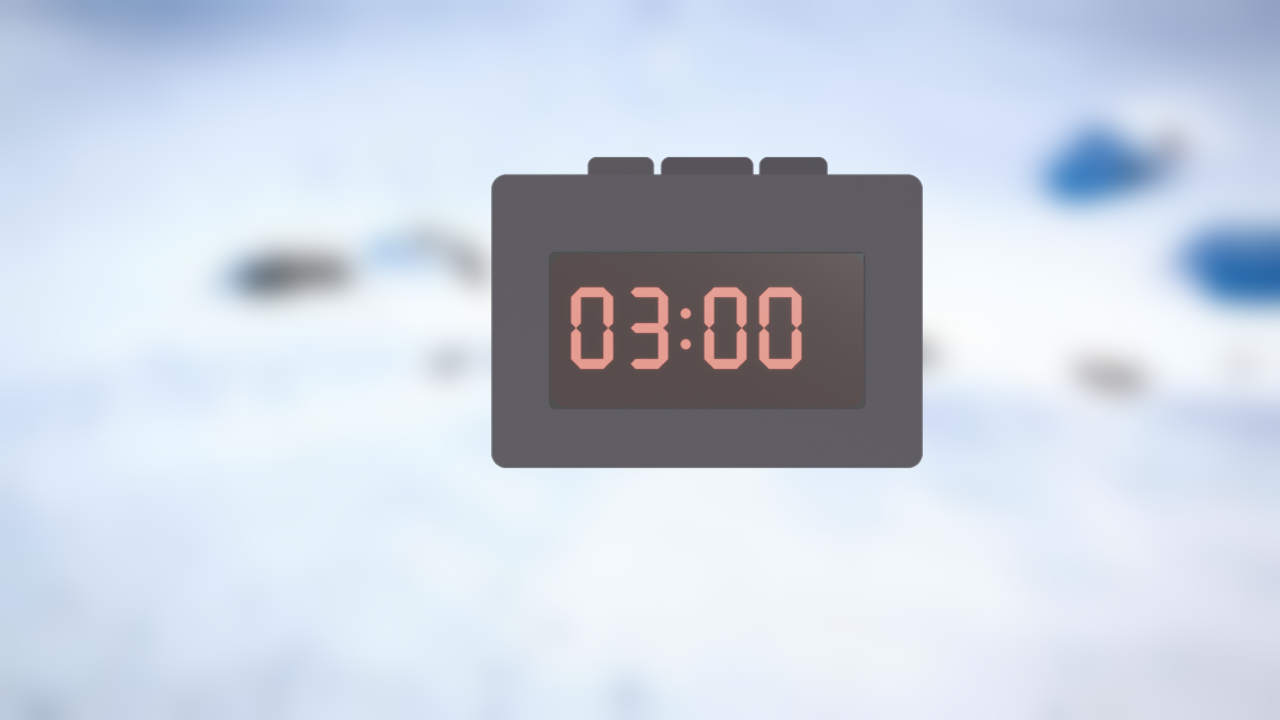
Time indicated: 3:00
